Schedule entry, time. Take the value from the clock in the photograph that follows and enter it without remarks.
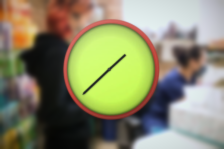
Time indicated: 1:38
